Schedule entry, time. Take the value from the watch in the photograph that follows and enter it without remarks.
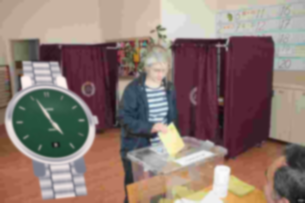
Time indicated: 4:56
